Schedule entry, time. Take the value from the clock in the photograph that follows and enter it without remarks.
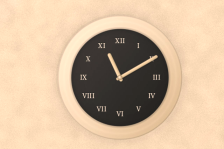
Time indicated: 11:10
